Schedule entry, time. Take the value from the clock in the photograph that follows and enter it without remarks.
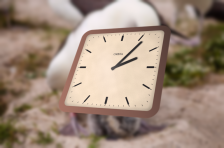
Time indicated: 2:06
